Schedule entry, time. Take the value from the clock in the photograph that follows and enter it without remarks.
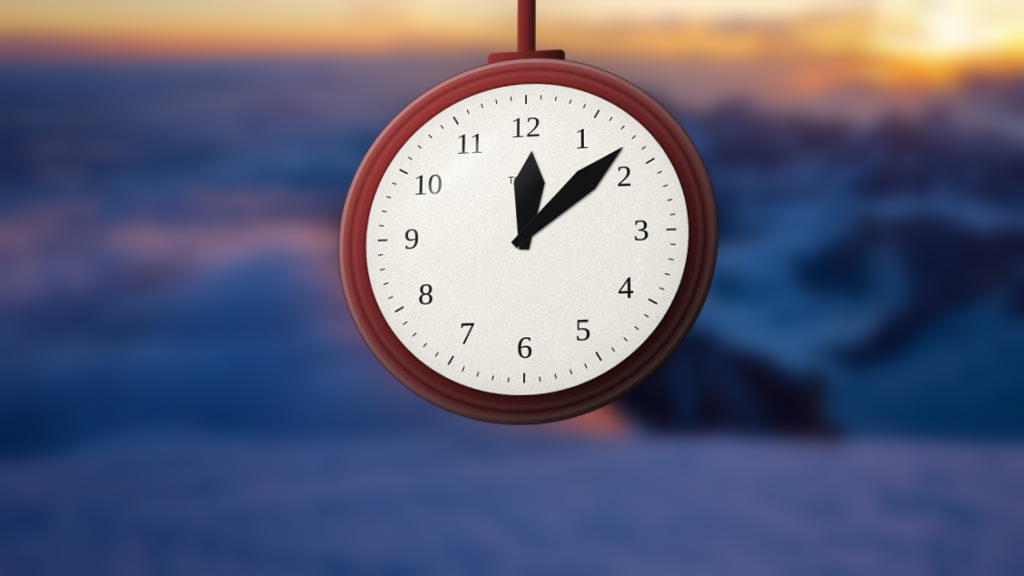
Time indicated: 12:08
